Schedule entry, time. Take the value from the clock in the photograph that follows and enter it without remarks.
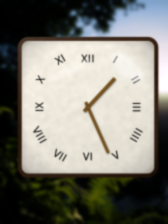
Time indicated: 1:26
